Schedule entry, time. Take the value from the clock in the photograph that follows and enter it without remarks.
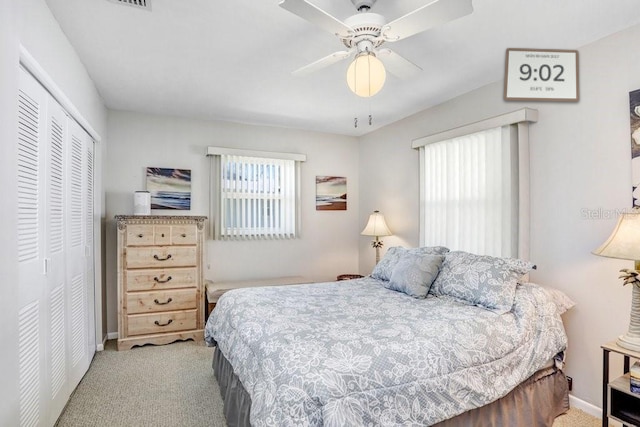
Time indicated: 9:02
